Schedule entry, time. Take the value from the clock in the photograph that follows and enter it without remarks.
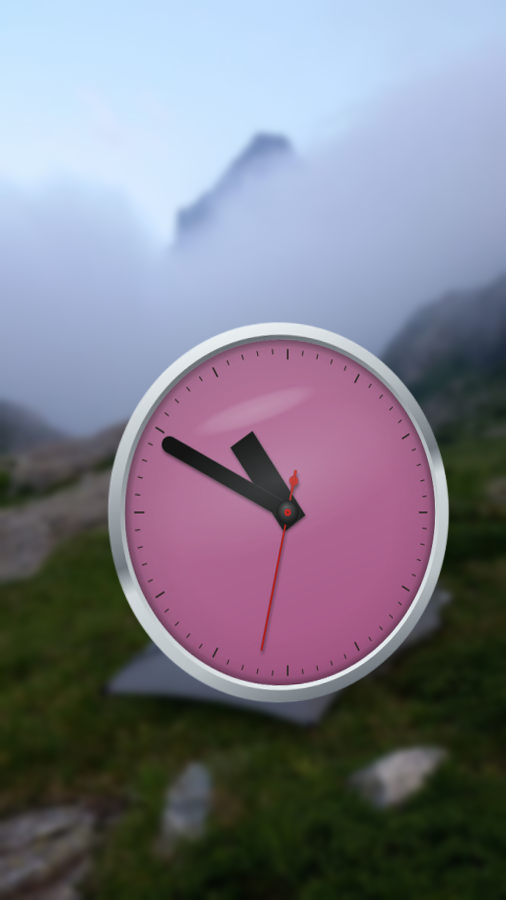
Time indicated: 10:49:32
